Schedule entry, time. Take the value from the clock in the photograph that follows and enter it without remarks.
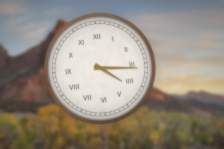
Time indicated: 4:16
